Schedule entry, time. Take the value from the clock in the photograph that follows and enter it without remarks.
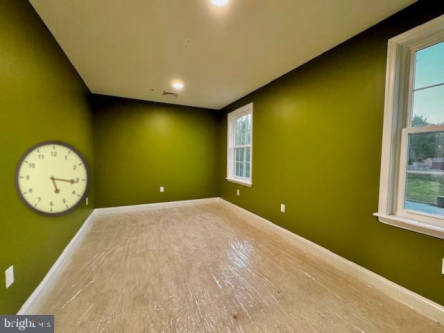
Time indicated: 5:16
